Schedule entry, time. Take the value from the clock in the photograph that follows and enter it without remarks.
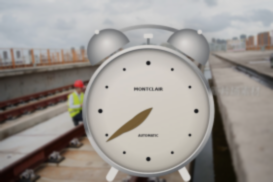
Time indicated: 7:39
